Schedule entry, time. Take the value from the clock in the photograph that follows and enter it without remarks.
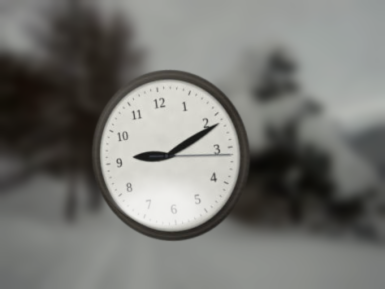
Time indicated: 9:11:16
